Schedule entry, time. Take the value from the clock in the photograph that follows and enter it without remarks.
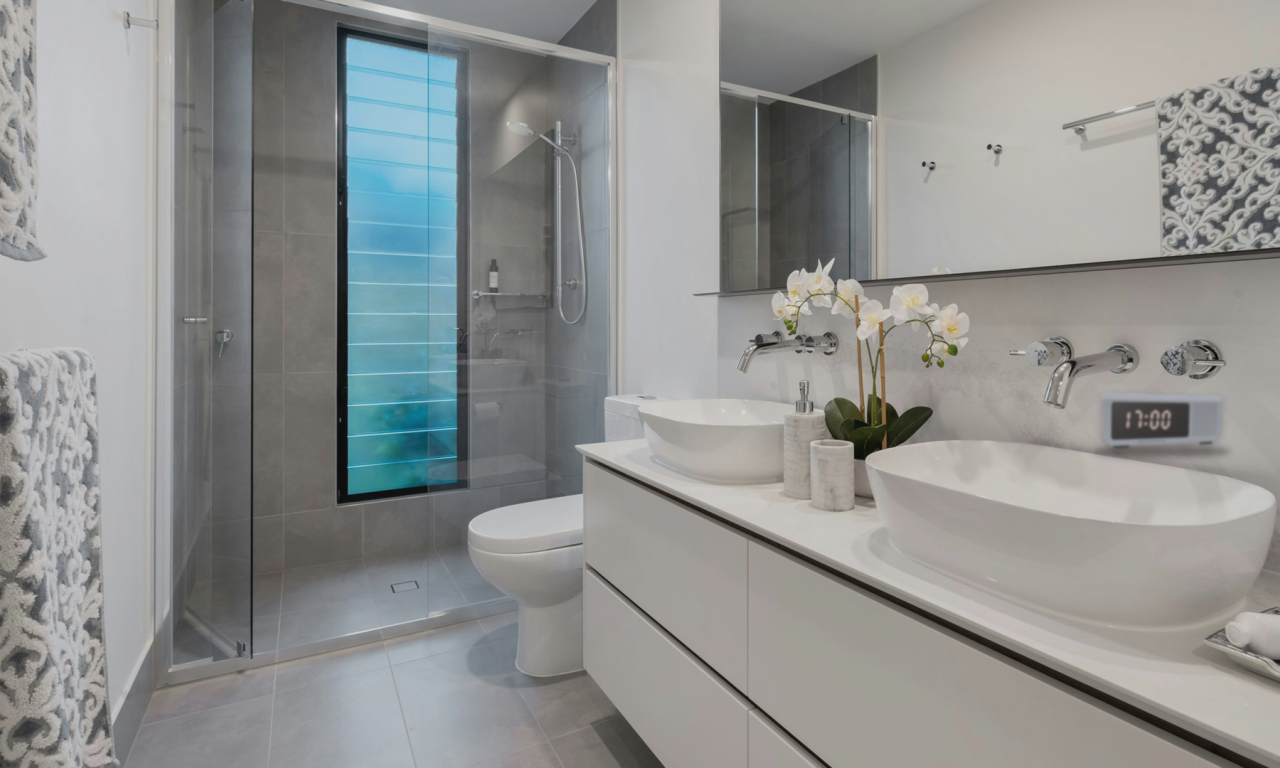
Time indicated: 17:00
